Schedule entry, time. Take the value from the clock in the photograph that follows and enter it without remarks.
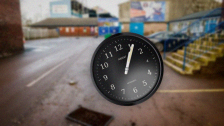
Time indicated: 1:06
